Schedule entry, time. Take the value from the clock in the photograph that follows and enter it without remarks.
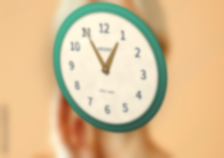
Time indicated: 12:55
